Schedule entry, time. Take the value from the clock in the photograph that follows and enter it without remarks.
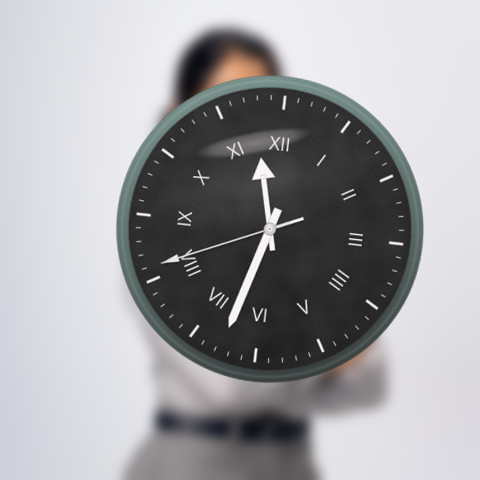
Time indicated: 11:32:41
